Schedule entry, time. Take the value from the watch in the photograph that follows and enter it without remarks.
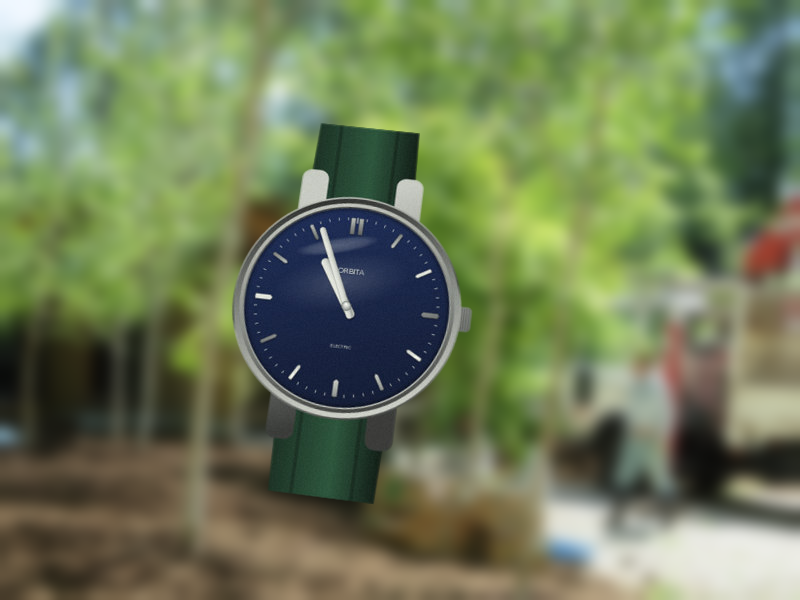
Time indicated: 10:56
